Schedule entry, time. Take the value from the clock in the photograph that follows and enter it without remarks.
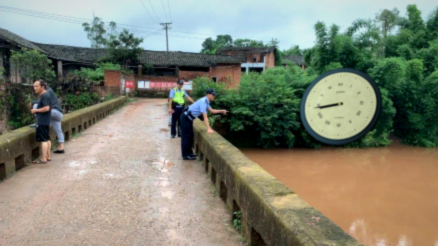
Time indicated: 8:44
